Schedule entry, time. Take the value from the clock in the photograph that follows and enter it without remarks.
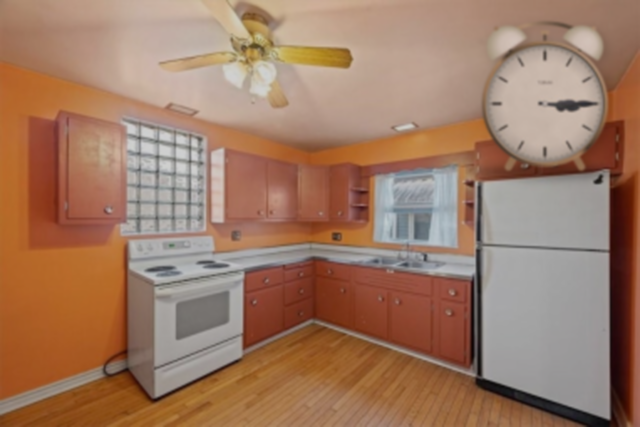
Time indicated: 3:15
